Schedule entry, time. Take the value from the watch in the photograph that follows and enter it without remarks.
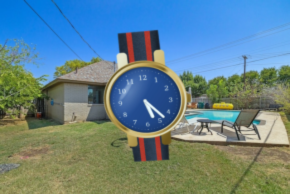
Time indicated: 5:23
